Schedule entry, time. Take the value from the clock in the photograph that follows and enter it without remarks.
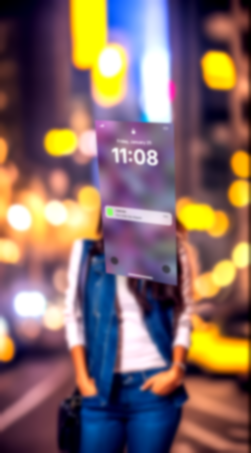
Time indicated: 11:08
